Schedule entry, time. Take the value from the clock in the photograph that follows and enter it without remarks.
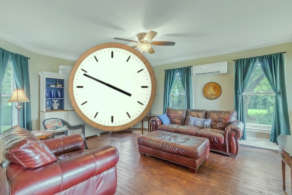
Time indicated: 3:49
